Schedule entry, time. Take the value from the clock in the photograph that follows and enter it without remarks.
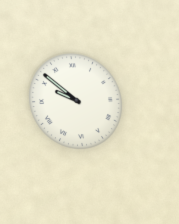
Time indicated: 9:52
